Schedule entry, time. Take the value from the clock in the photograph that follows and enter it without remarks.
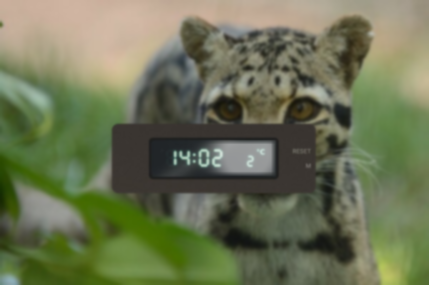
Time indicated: 14:02
